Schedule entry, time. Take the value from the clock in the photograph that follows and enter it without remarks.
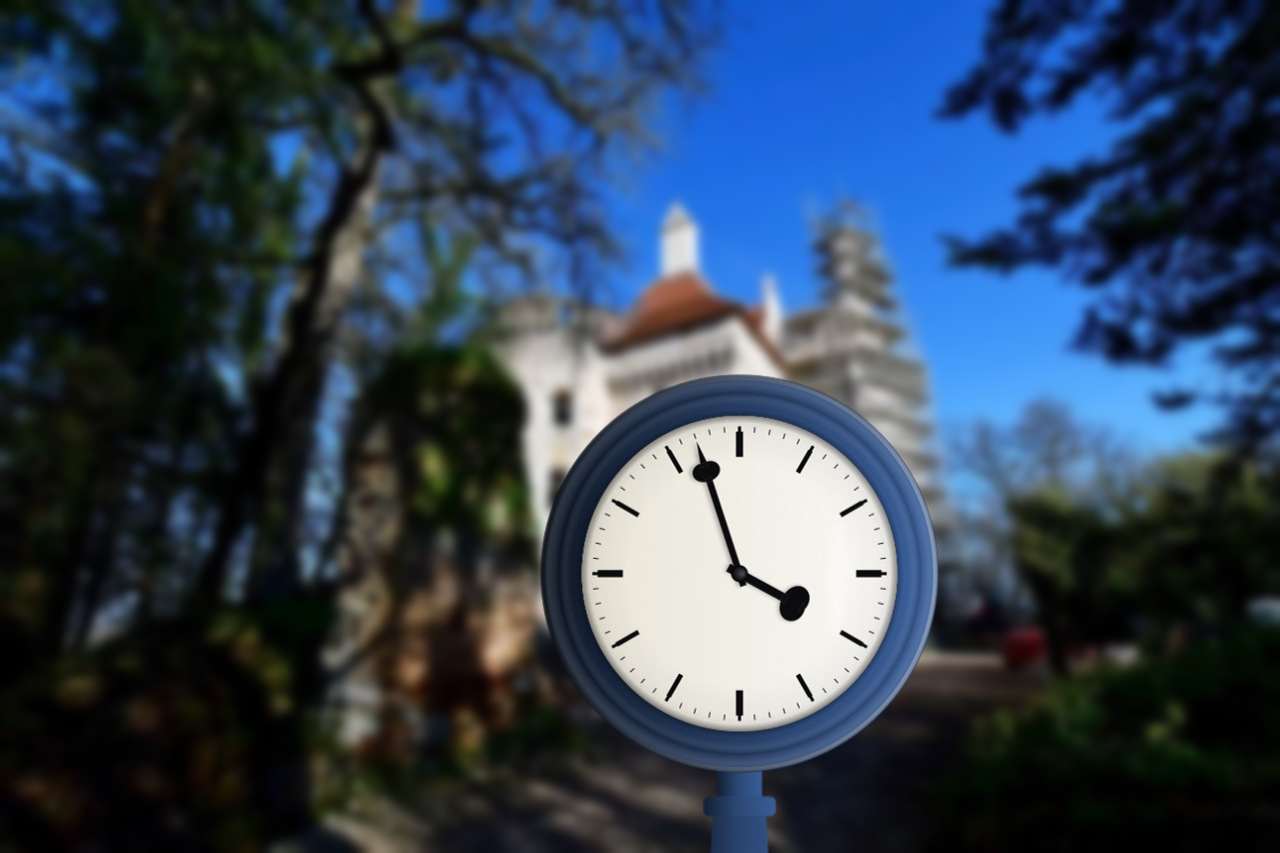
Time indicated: 3:57
